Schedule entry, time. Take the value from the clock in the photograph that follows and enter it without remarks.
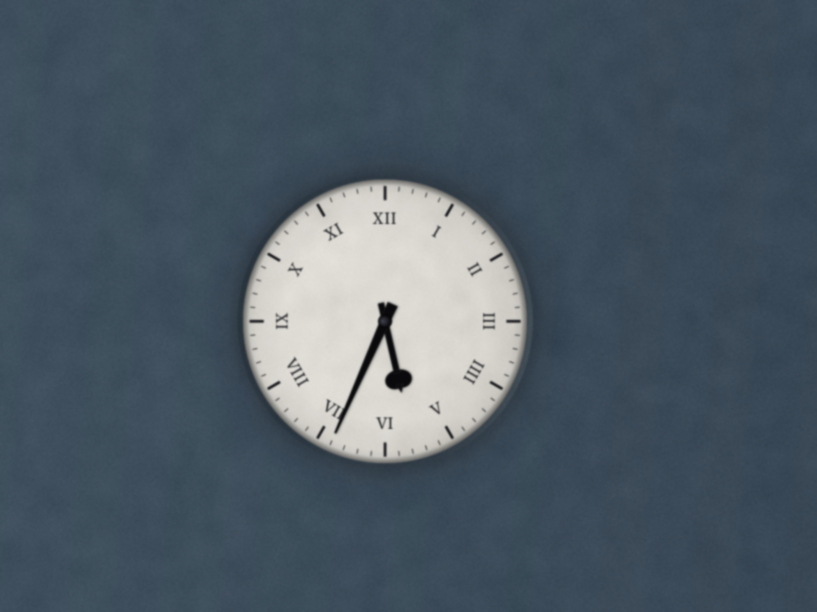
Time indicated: 5:34
